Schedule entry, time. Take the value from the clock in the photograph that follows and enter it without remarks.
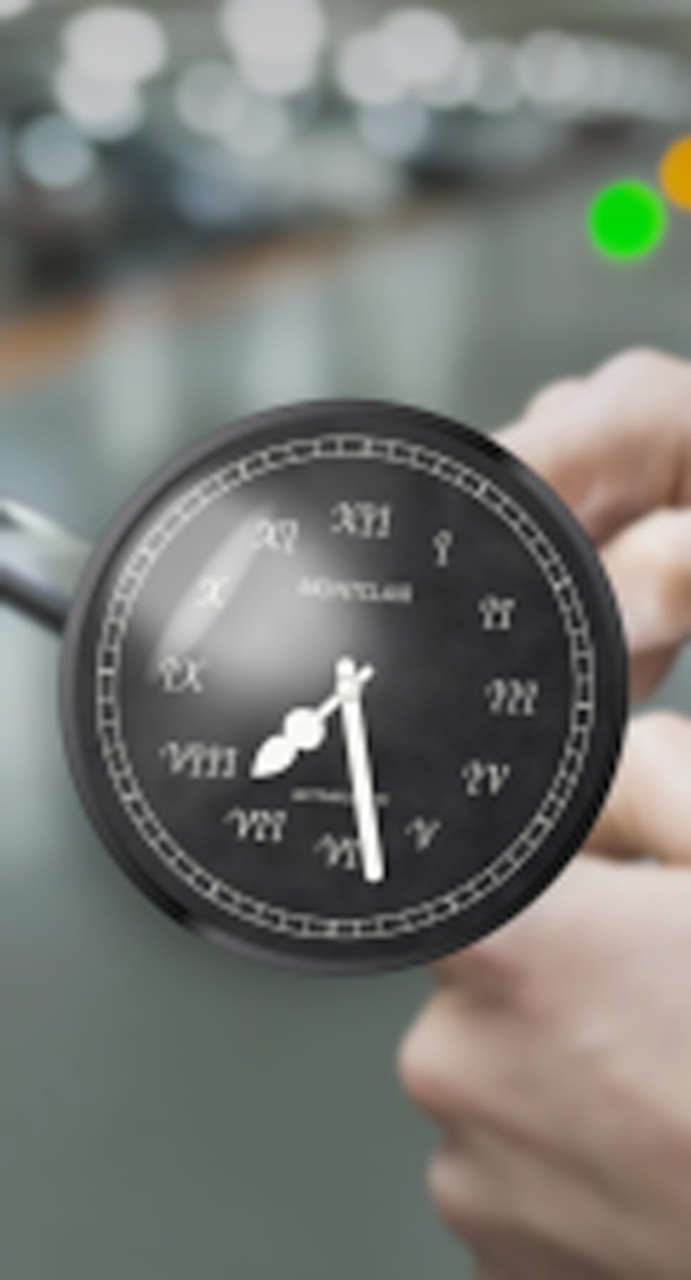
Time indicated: 7:28
